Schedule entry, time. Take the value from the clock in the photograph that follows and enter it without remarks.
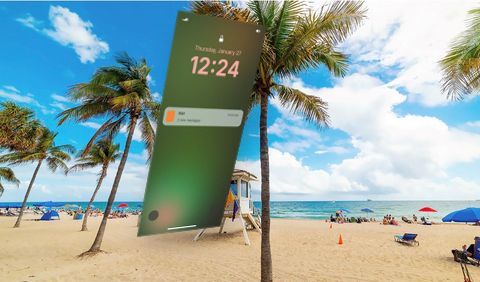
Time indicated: 12:24
